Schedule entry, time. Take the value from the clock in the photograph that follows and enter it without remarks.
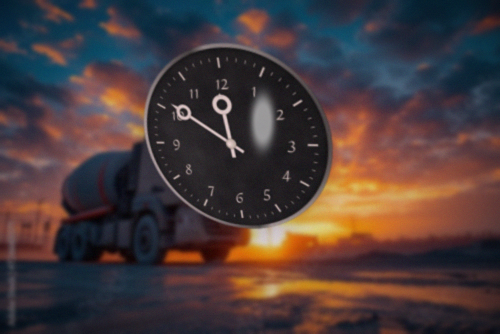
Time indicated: 11:51
